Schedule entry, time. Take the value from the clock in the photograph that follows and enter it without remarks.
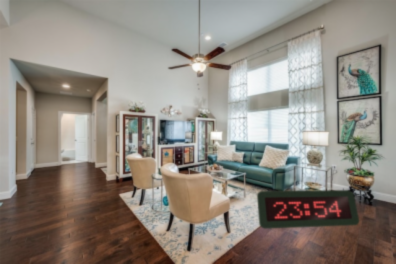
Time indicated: 23:54
